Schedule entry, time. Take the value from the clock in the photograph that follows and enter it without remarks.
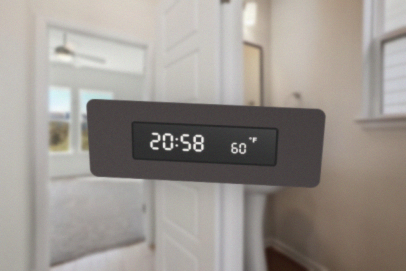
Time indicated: 20:58
